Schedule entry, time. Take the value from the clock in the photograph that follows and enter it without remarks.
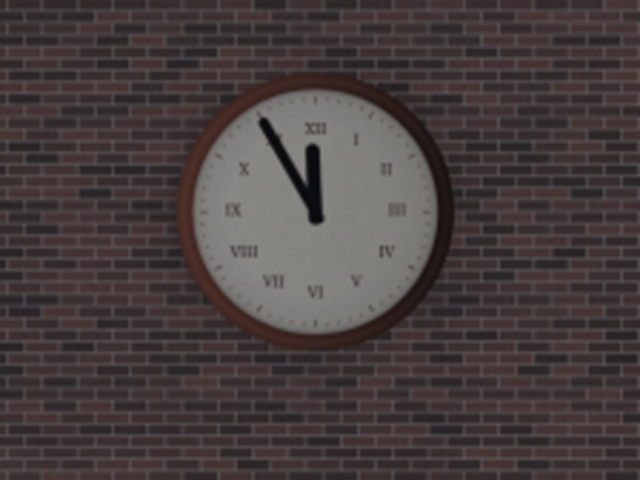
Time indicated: 11:55
